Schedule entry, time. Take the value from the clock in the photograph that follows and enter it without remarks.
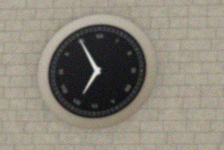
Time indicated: 6:55
